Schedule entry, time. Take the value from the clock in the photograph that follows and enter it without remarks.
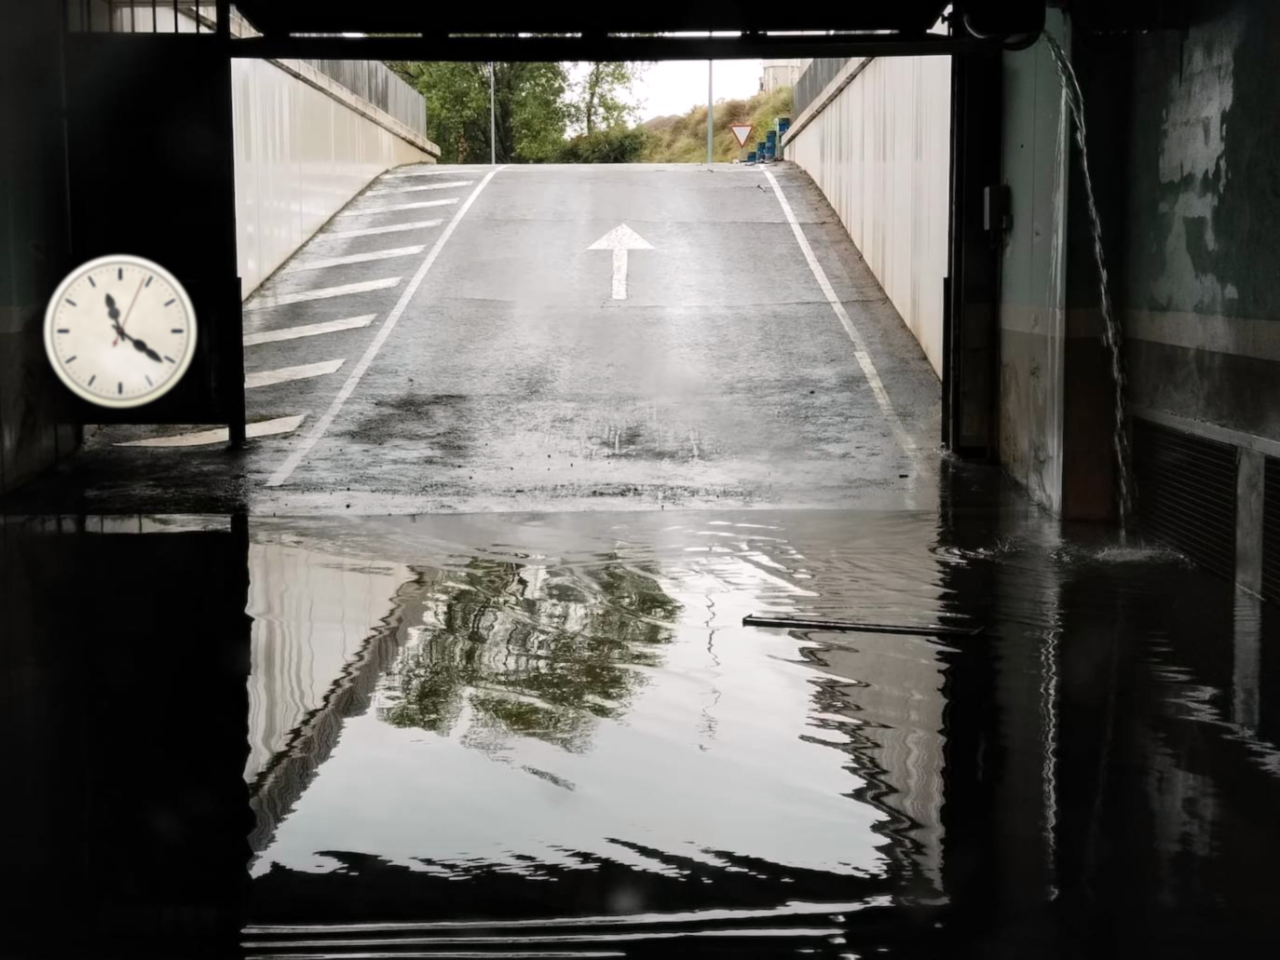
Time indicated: 11:21:04
